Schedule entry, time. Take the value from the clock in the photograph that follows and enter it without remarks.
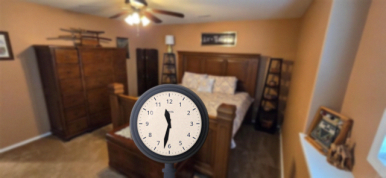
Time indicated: 11:32
